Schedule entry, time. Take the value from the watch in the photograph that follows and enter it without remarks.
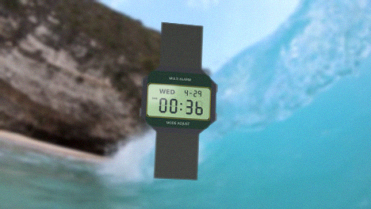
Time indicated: 0:36
